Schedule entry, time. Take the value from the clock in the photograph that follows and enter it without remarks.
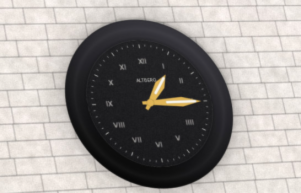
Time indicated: 1:15
